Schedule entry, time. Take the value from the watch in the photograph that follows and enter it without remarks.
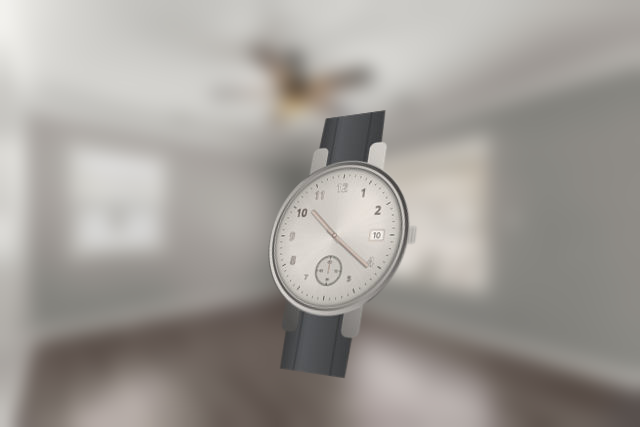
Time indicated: 10:21
